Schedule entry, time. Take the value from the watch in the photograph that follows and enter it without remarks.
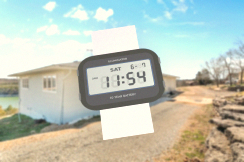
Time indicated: 11:54
